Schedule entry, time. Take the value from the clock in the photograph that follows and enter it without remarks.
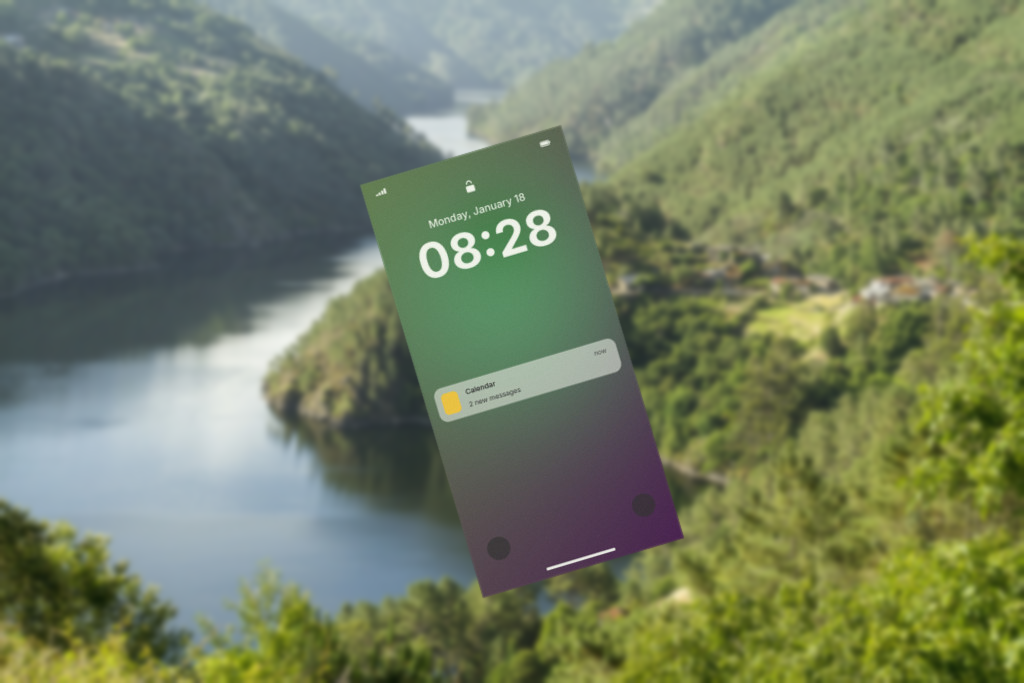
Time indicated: 8:28
